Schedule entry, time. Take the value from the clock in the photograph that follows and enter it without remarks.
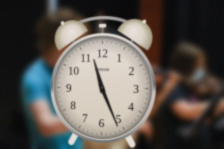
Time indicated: 11:26
